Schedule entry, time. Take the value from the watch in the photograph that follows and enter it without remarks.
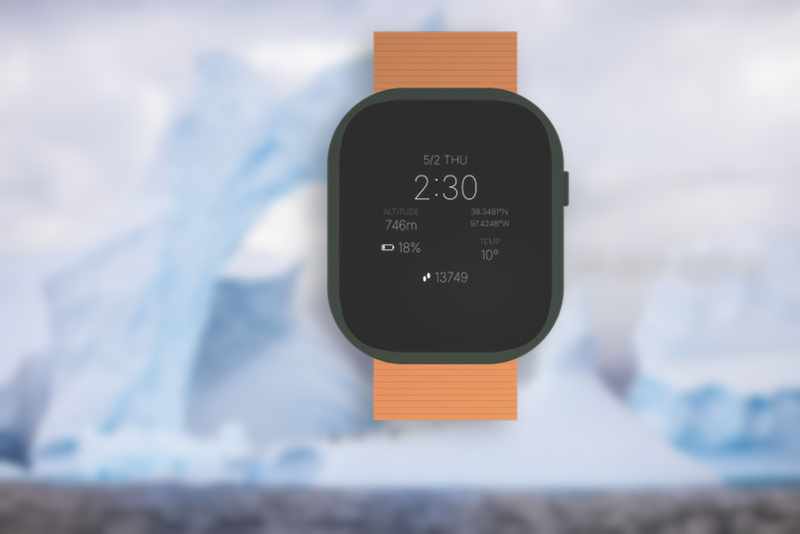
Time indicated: 2:30
